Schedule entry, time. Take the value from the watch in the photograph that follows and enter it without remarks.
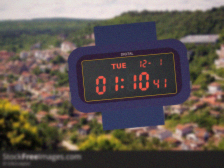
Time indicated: 1:10:41
